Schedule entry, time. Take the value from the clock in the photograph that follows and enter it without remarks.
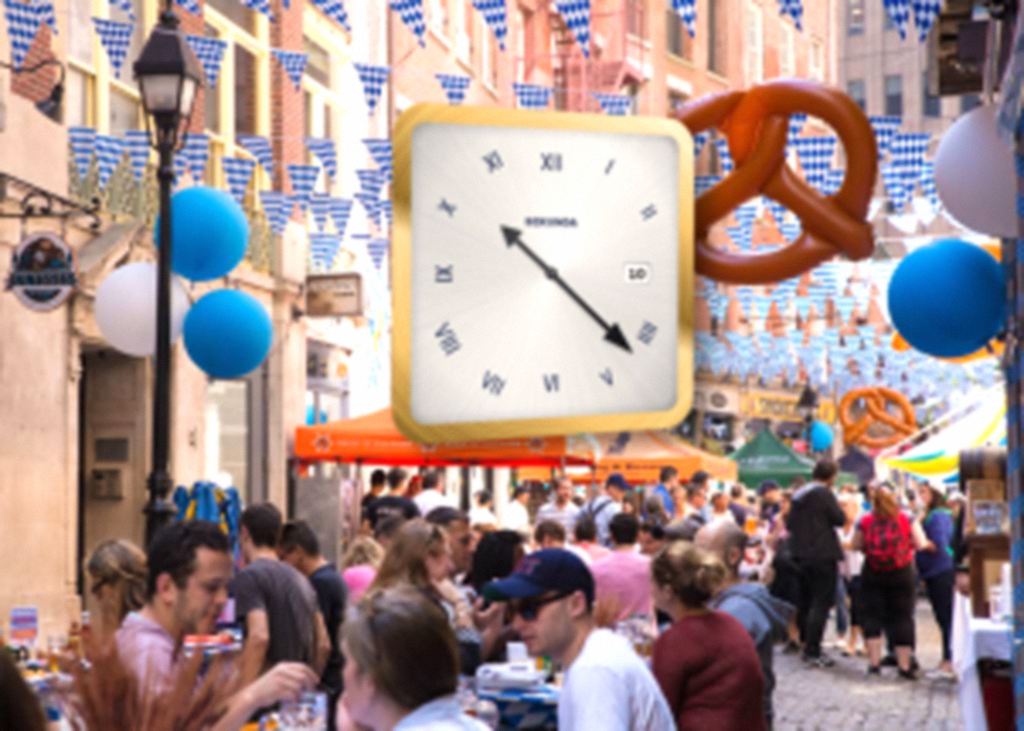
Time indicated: 10:22
